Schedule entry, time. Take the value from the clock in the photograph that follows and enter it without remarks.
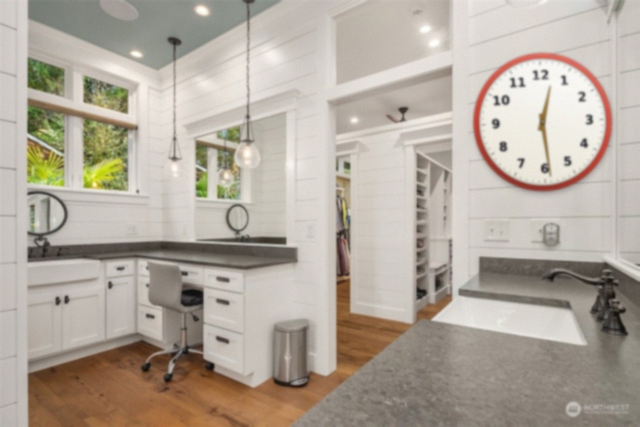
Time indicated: 12:29
